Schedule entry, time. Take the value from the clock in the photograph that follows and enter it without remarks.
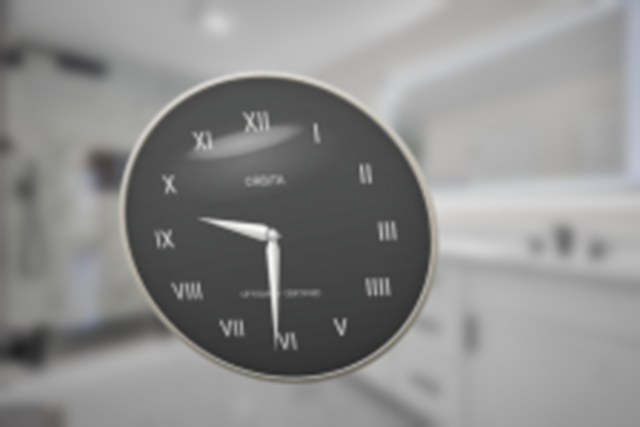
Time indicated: 9:31
